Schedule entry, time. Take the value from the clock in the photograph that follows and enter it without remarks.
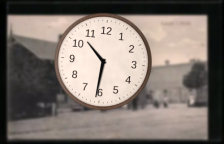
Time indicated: 10:31
